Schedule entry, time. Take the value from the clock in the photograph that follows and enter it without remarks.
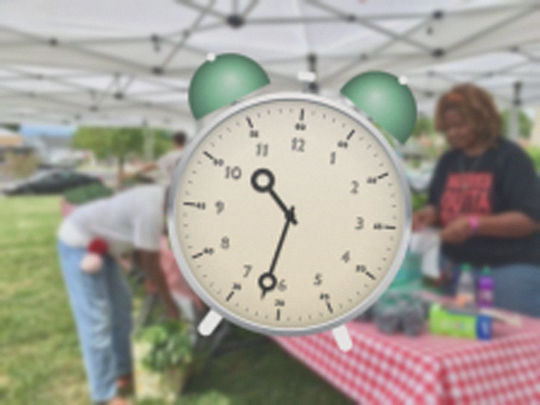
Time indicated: 10:32
